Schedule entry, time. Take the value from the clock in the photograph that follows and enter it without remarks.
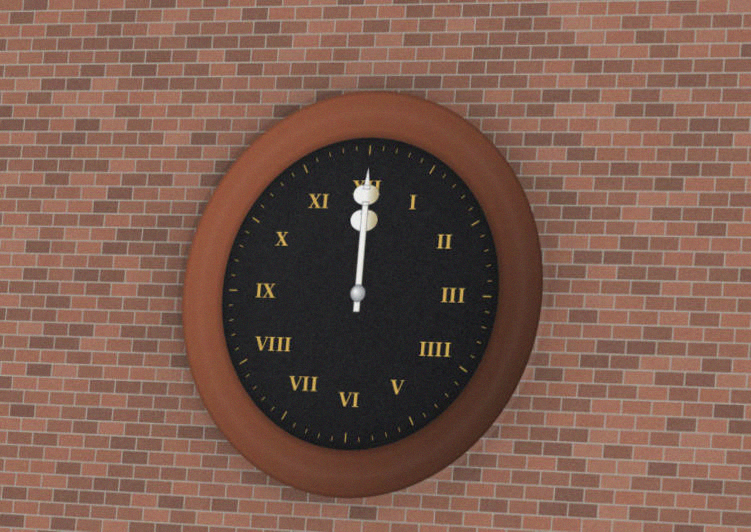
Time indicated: 12:00
